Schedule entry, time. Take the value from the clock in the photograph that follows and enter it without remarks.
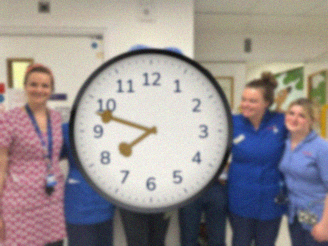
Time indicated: 7:48
